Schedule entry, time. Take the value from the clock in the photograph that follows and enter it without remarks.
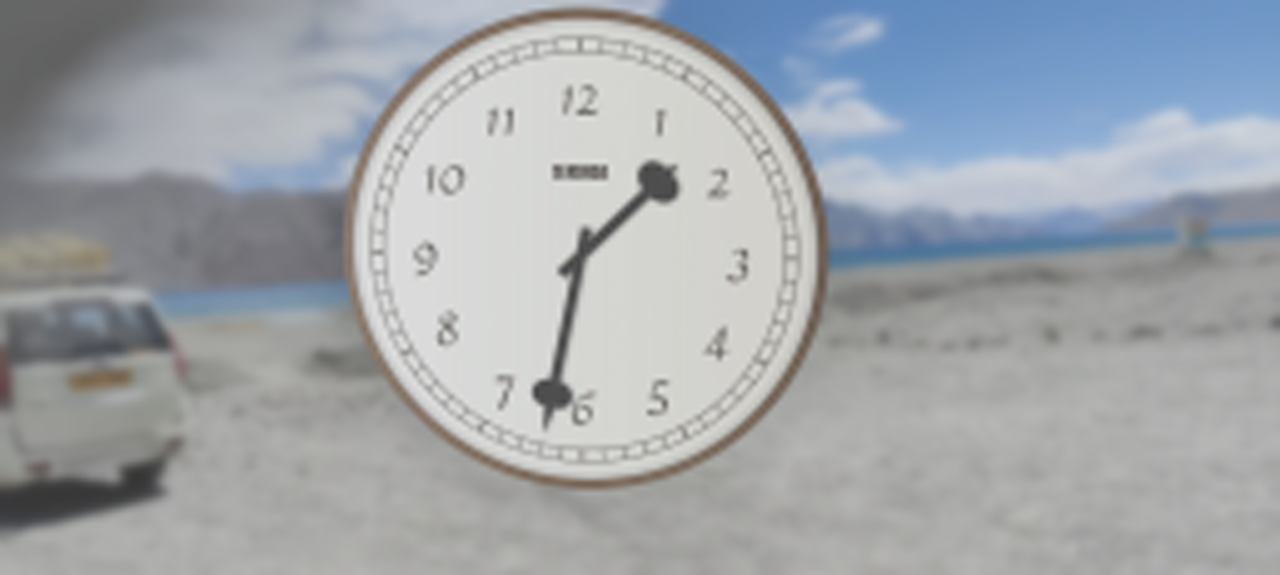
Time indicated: 1:32
